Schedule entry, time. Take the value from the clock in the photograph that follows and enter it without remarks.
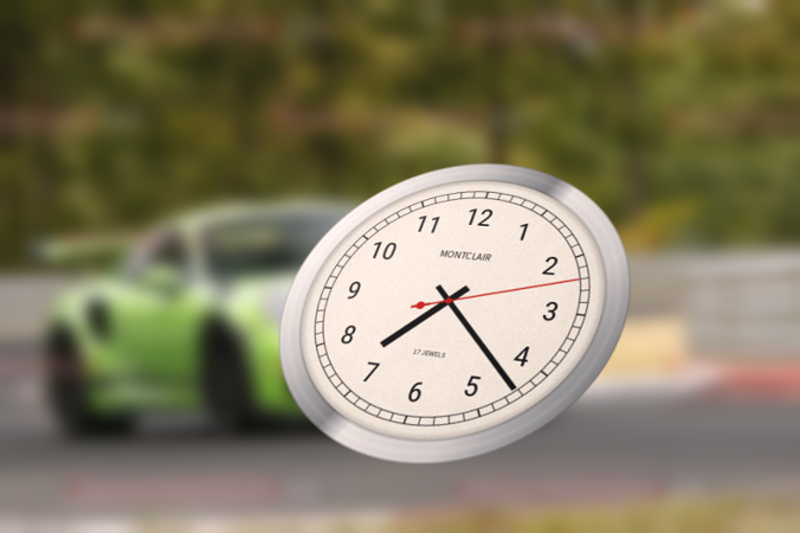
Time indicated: 7:22:12
